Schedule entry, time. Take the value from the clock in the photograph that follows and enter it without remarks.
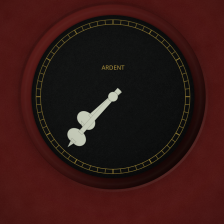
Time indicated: 7:37
